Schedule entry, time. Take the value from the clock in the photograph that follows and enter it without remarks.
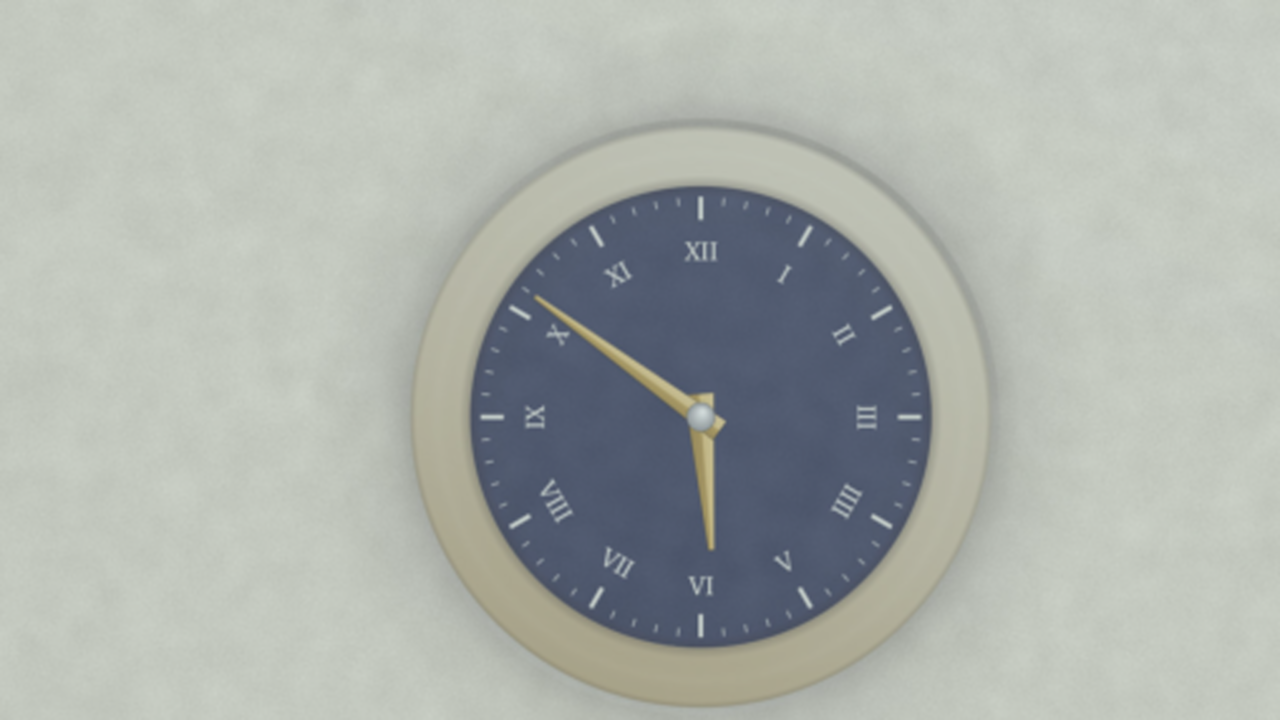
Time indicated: 5:51
